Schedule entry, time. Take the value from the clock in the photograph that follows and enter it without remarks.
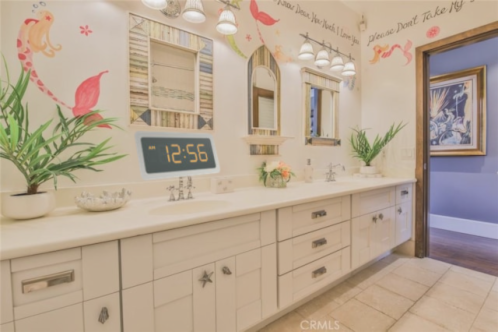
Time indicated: 12:56
